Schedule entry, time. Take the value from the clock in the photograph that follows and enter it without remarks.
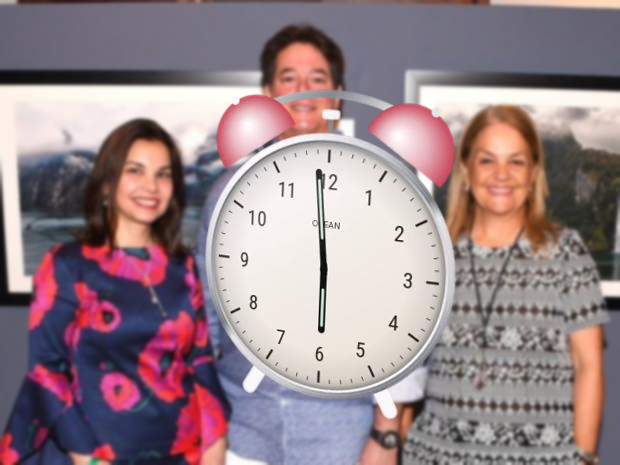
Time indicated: 5:59
